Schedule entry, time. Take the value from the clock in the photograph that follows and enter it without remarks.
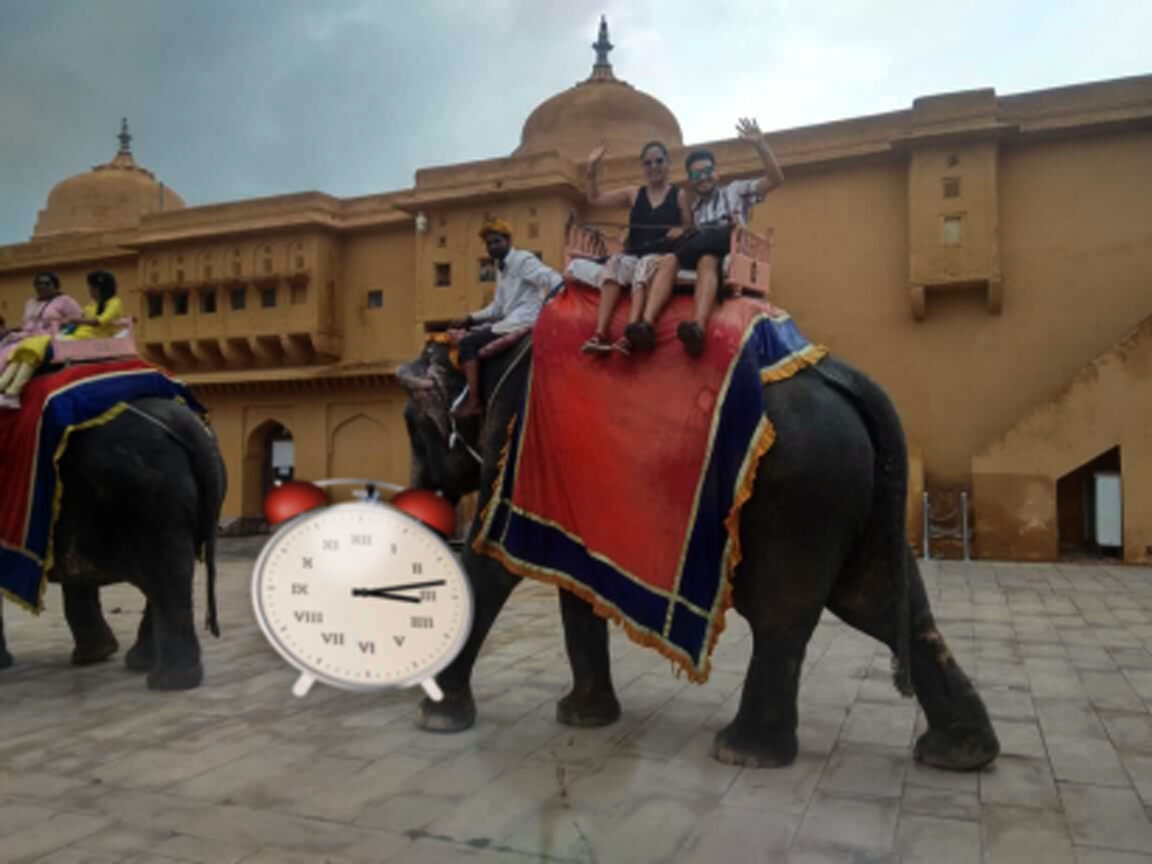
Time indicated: 3:13
